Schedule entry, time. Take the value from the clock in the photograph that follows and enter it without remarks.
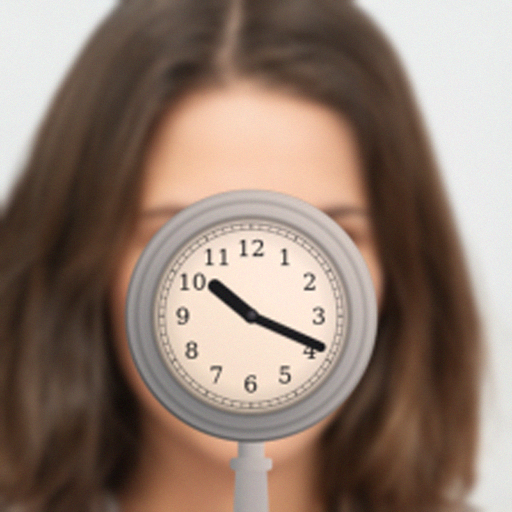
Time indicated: 10:19
